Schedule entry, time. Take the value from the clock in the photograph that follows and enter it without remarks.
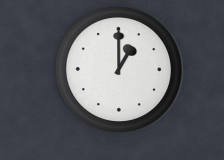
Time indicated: 1:00
